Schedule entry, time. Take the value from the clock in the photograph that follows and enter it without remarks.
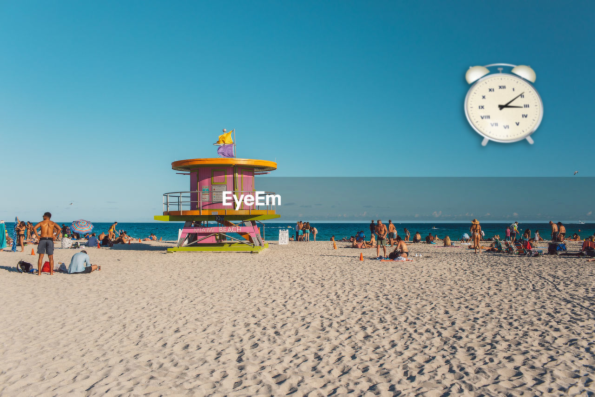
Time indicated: 3:09
